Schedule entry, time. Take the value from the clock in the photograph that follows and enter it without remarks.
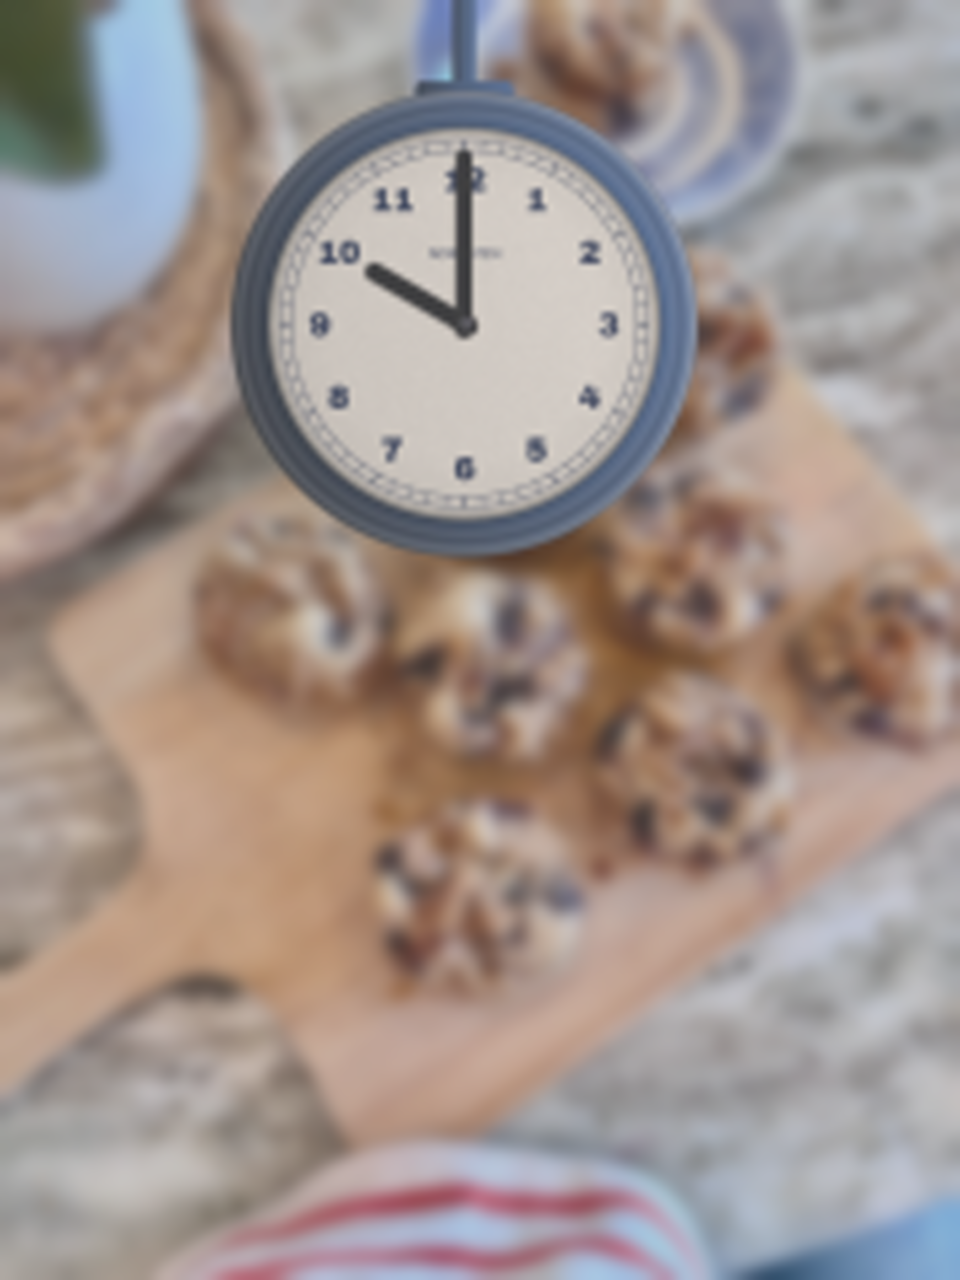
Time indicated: 10:00
